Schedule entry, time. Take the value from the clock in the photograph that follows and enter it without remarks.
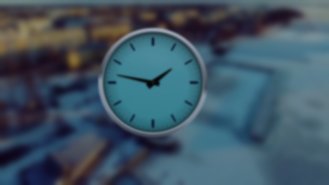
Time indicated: 1:47
